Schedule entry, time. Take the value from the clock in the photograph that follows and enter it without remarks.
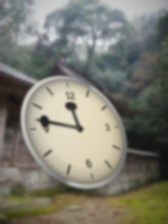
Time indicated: 11:47
